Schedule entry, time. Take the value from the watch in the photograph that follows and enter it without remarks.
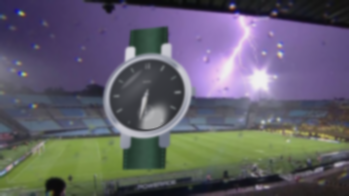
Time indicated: 6:32
